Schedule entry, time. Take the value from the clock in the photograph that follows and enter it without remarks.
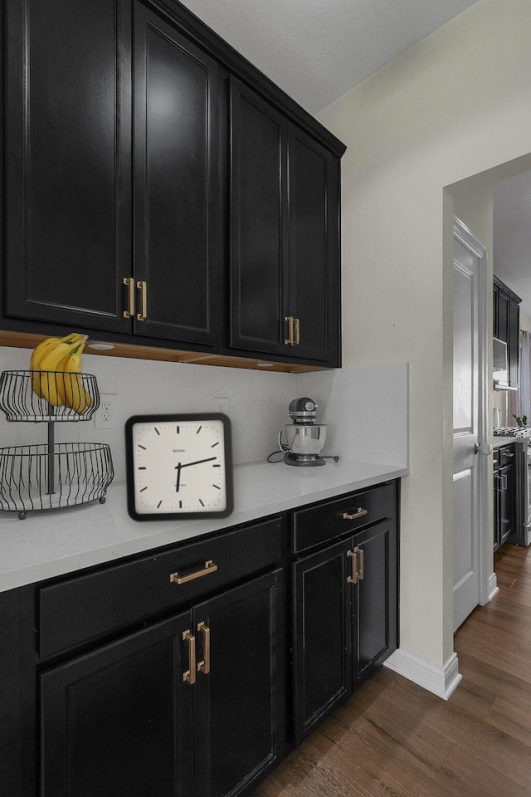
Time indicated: 6:13
